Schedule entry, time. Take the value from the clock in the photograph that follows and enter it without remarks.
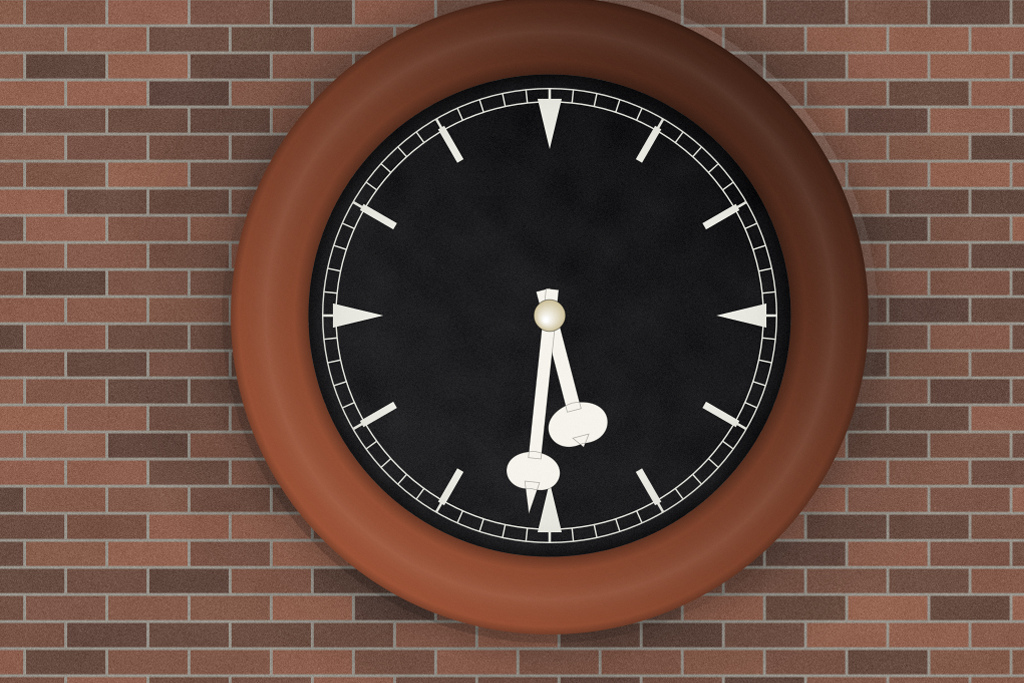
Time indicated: 5:31
